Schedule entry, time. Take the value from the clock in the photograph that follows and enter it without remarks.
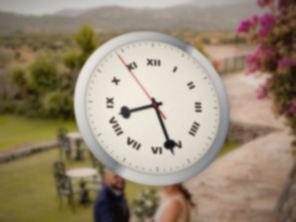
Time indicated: 8:26:54
